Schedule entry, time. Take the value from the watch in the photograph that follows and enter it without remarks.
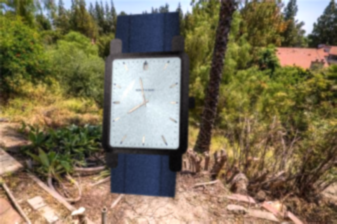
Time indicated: 7:58
